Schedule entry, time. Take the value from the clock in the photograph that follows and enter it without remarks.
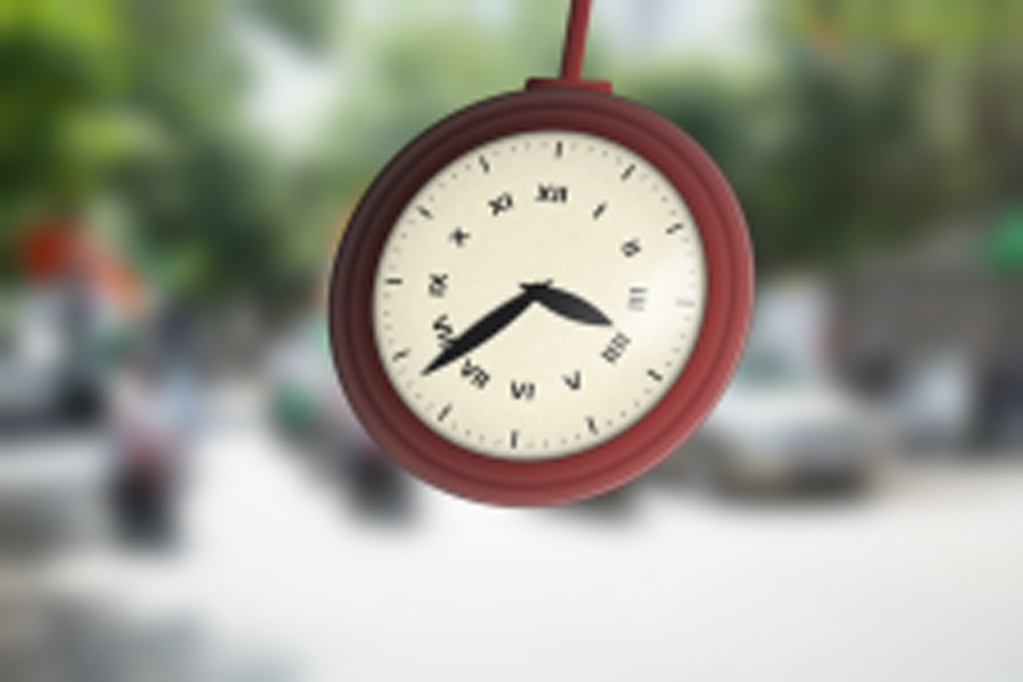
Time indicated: 3:38
